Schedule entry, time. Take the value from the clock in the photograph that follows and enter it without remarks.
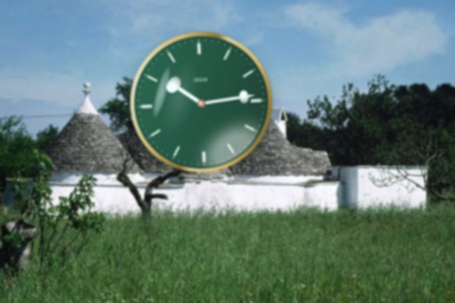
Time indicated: 10:14
